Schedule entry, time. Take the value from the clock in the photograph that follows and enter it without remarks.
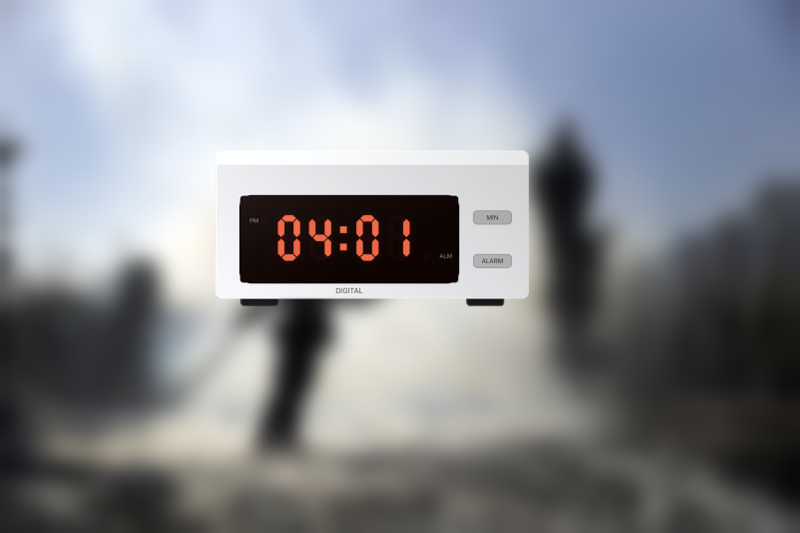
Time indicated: 4:01
